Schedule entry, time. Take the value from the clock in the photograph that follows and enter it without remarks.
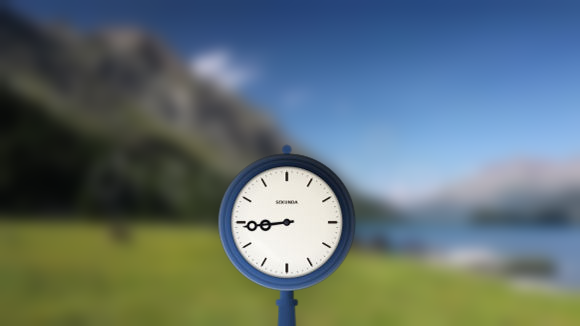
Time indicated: 8:44
